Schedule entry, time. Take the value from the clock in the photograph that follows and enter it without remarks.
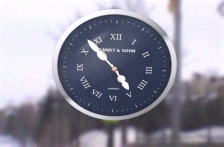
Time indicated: 4:53
